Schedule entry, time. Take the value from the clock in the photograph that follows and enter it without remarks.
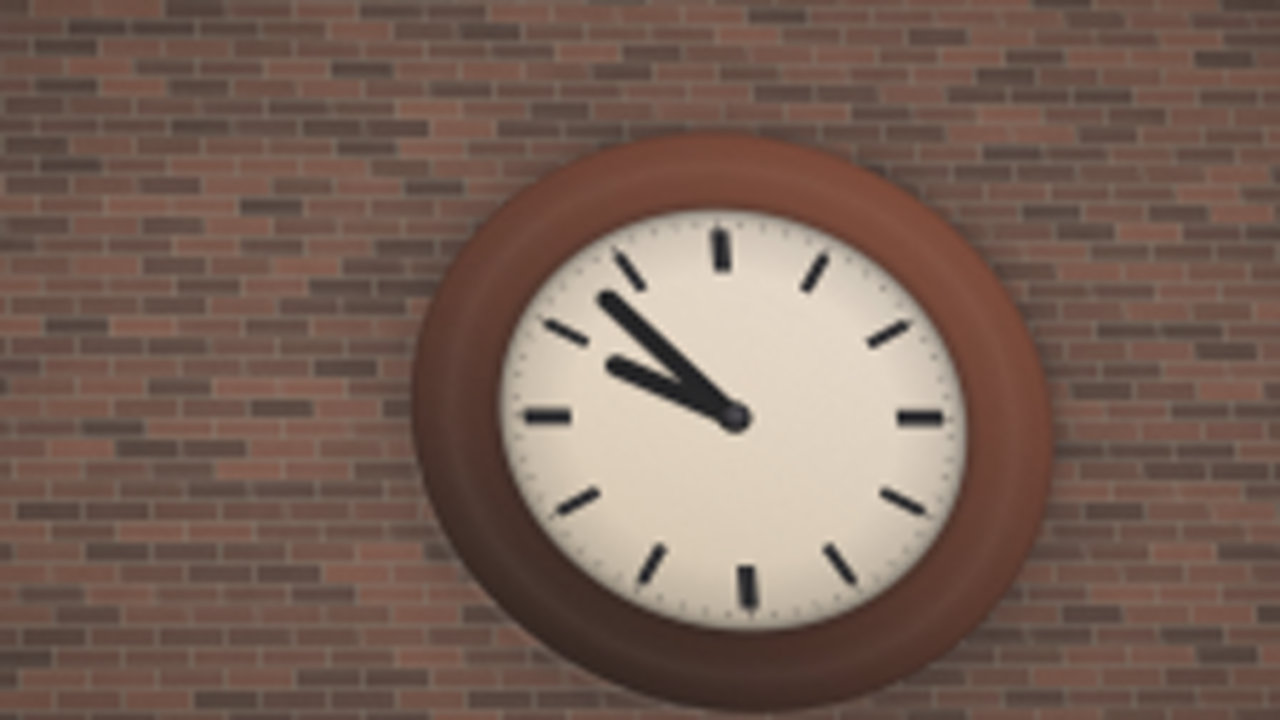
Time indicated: 9:53
